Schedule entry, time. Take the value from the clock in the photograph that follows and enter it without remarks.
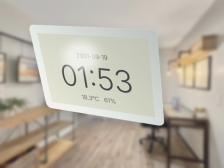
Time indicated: 1:53
